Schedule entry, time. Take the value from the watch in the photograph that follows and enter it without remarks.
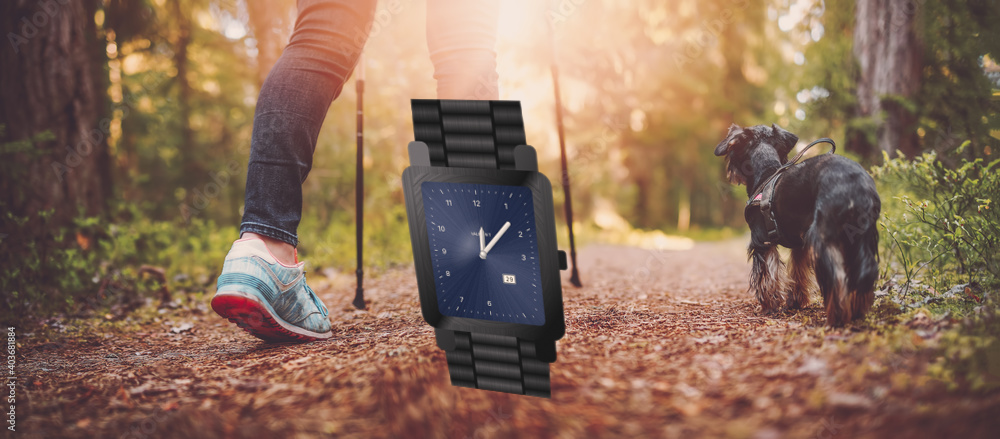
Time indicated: 12:07
